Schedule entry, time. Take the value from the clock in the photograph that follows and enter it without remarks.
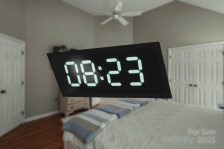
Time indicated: 8:23
